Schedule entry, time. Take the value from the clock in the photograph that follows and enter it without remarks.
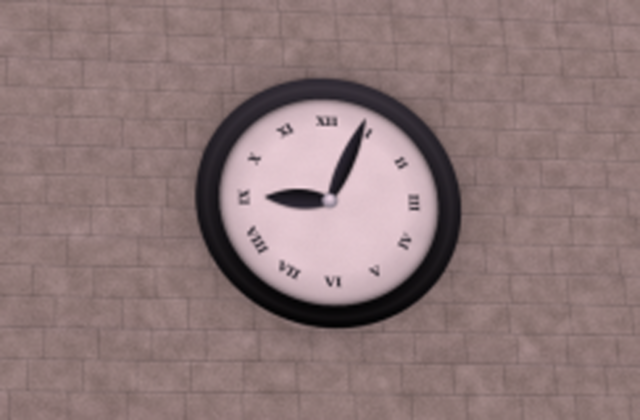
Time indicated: 9:04
